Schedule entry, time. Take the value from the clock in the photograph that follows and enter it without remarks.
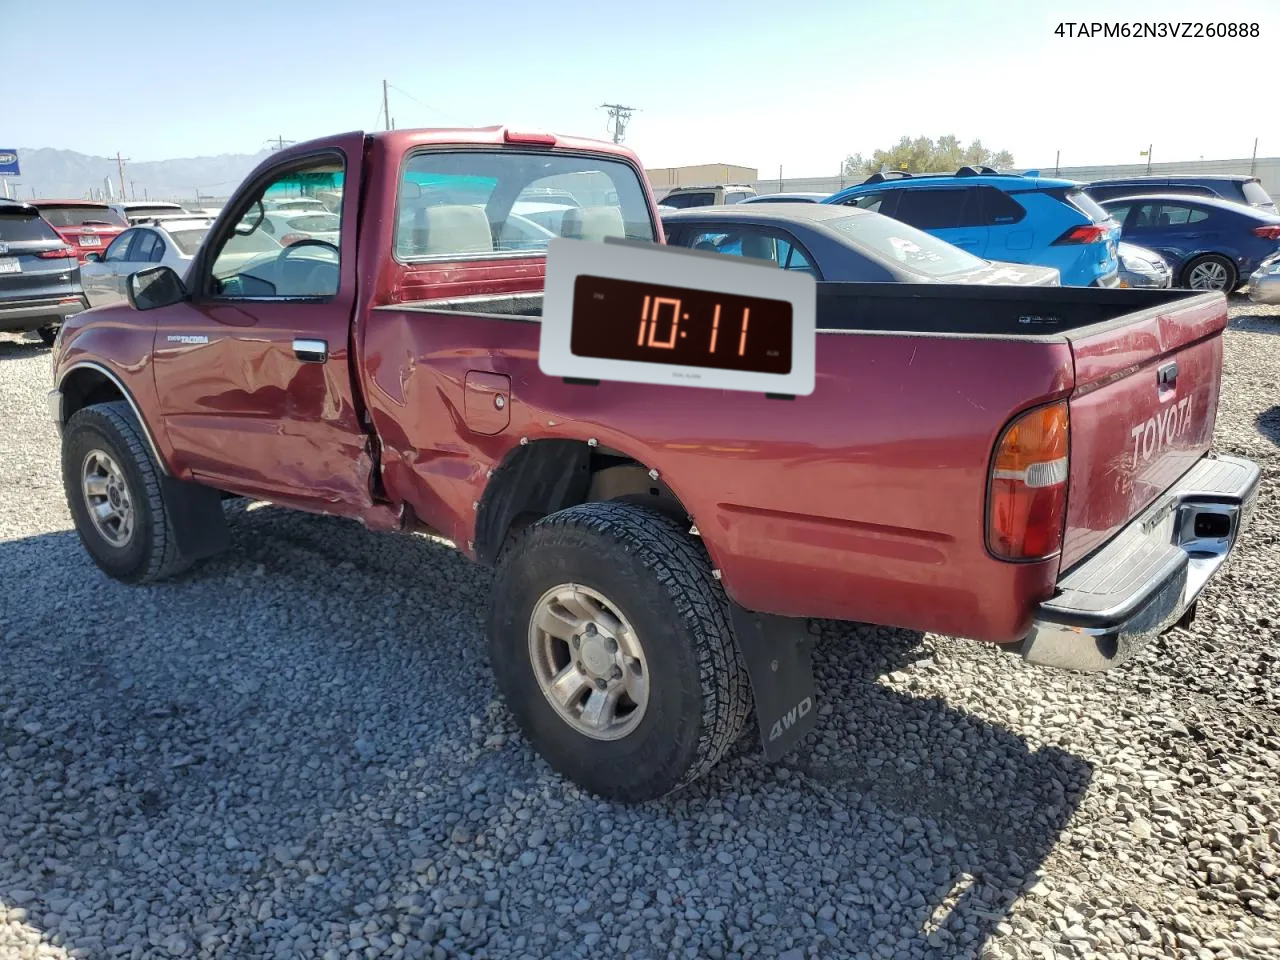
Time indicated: 10:11
